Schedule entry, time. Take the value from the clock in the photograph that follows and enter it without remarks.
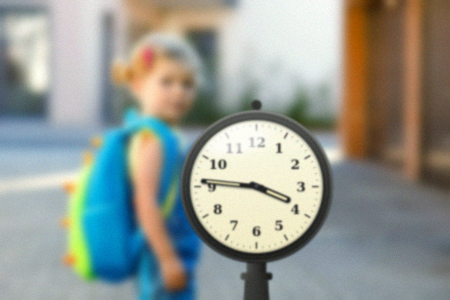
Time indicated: 3:46
